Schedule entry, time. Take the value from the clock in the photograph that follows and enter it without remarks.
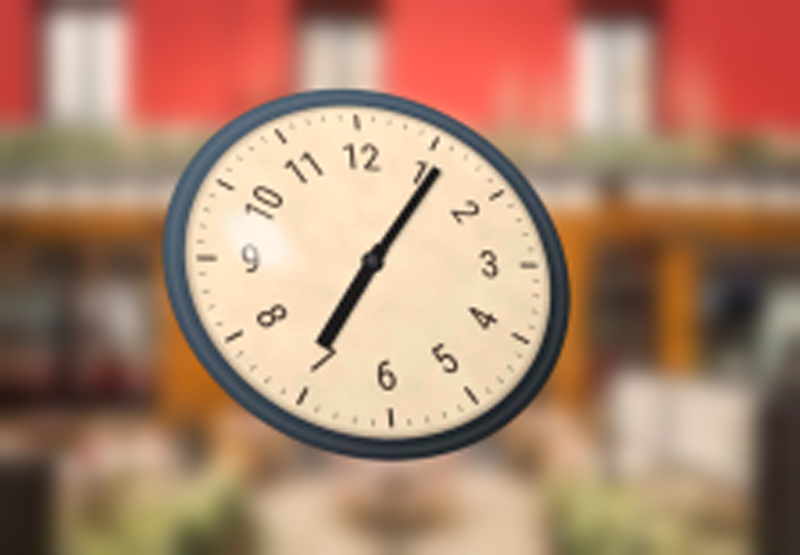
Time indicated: 7:06
